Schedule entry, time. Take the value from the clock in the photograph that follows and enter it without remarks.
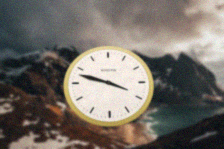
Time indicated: 3:48
